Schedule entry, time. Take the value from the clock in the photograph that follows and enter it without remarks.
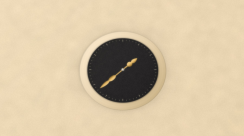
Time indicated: 1:38
